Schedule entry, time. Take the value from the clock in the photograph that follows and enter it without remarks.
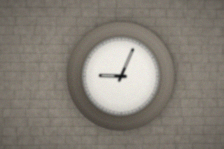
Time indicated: 9:04
